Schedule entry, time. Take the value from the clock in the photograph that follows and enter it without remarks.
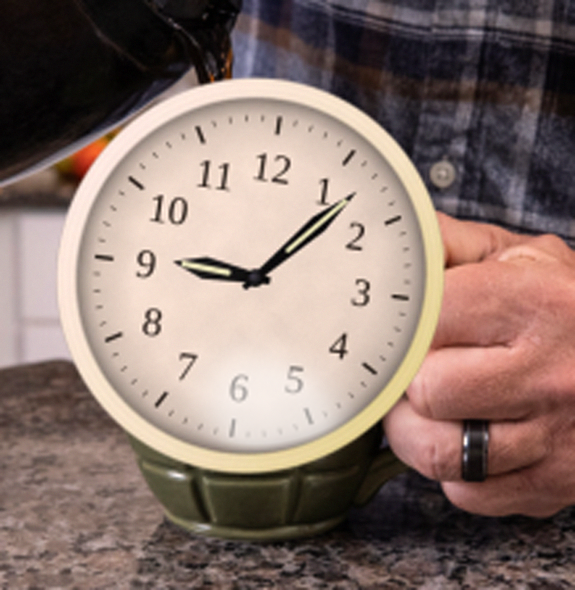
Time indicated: 9:07
